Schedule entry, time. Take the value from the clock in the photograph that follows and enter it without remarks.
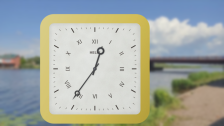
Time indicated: 12:36
